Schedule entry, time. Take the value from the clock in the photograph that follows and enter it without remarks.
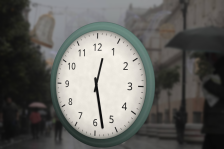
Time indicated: 12:28
